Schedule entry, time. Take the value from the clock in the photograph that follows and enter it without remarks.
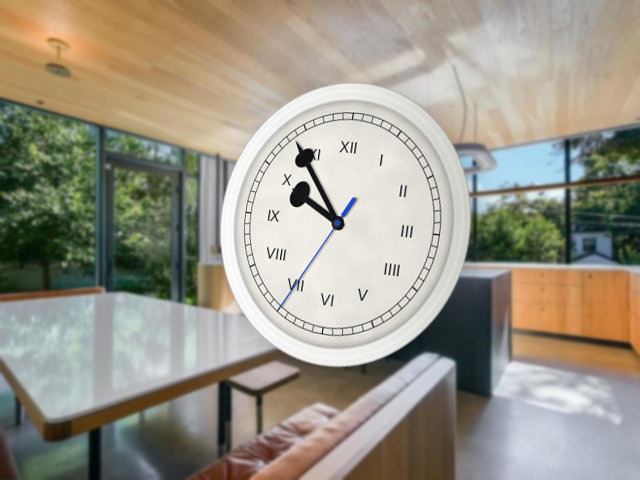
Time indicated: 9:53:35
